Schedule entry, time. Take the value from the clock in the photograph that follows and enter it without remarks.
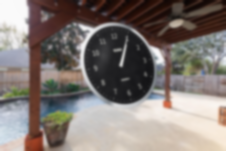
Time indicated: 1:05
